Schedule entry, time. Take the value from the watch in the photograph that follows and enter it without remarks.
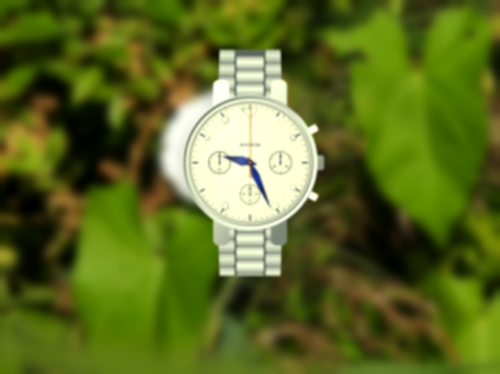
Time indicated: 9:26
